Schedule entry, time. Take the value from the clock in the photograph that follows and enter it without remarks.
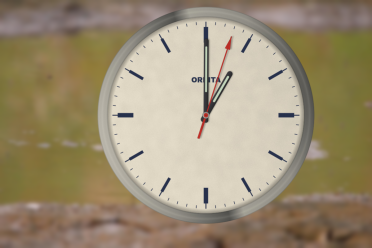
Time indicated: 1:00:03
